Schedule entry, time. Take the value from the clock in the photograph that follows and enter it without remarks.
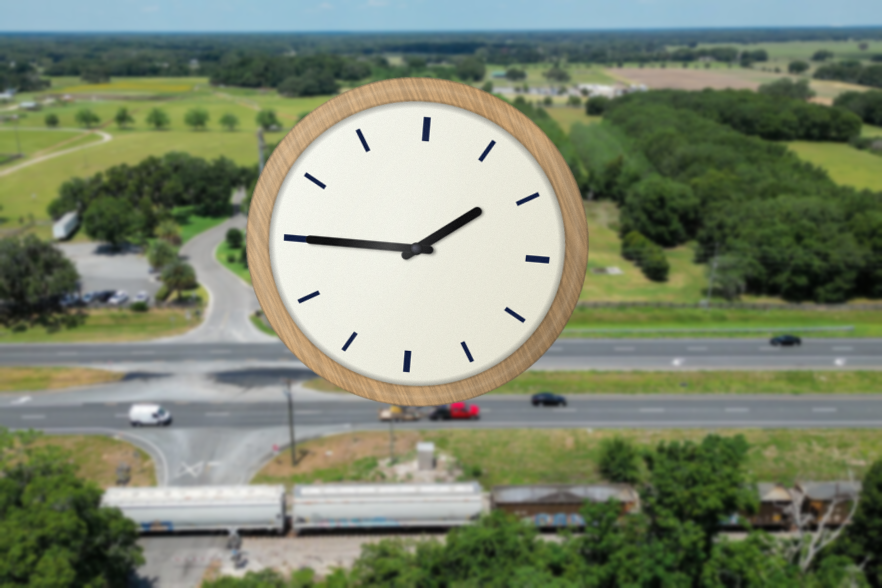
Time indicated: 1:45
